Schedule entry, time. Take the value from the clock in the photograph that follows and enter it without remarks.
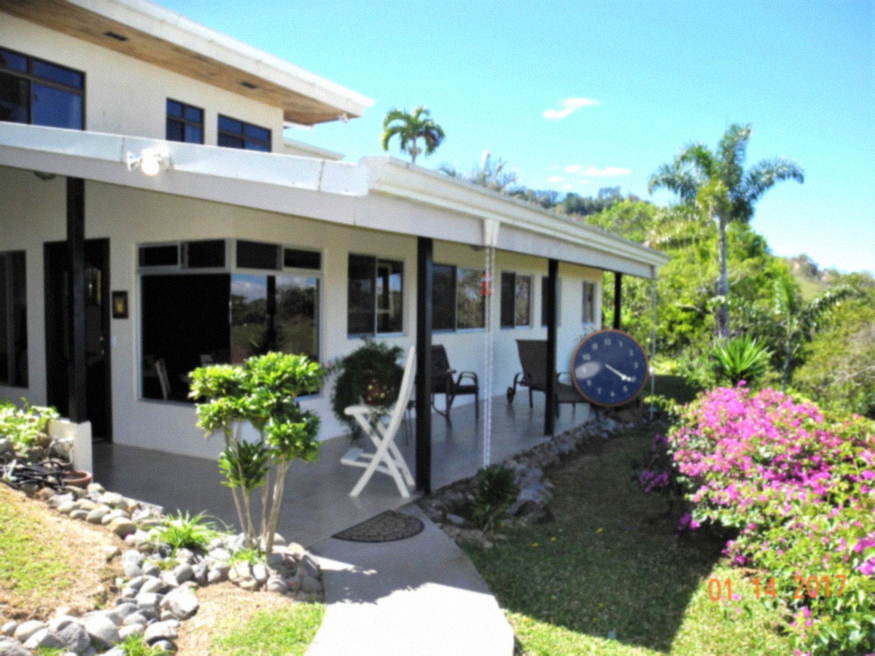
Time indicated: 4:21
